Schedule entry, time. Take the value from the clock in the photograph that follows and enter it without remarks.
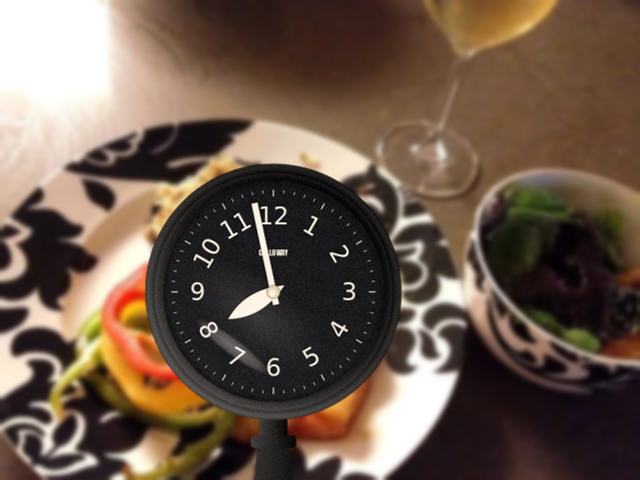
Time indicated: 7:58
